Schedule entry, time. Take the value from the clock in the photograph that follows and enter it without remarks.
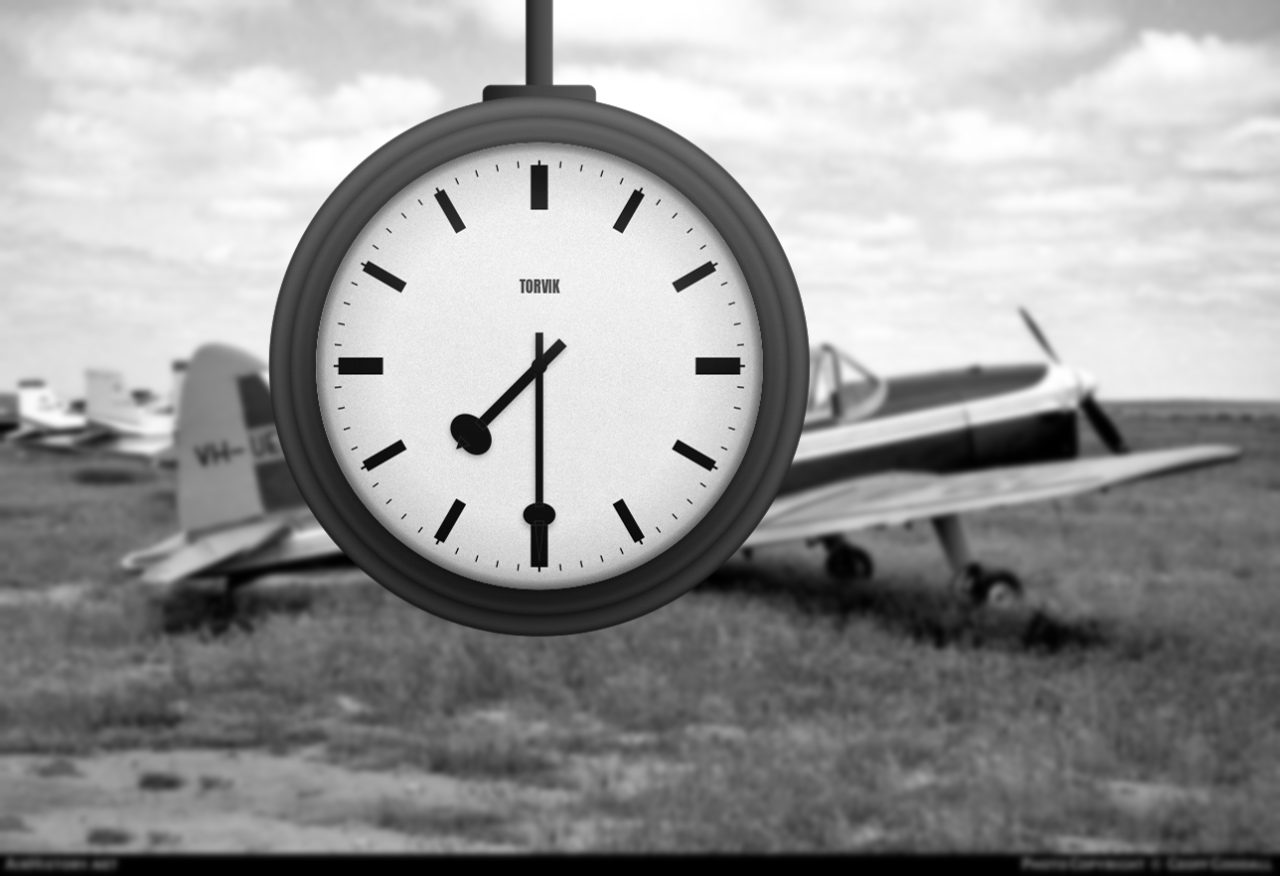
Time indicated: 7:30
